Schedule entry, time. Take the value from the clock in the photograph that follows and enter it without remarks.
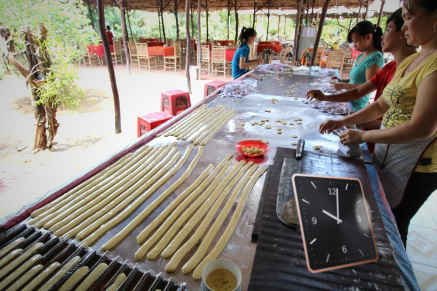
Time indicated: 10:02
